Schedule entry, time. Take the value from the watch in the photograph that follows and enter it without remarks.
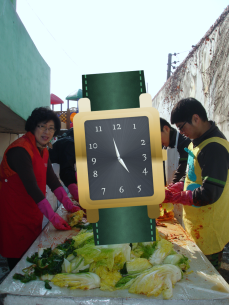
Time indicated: 4:58
